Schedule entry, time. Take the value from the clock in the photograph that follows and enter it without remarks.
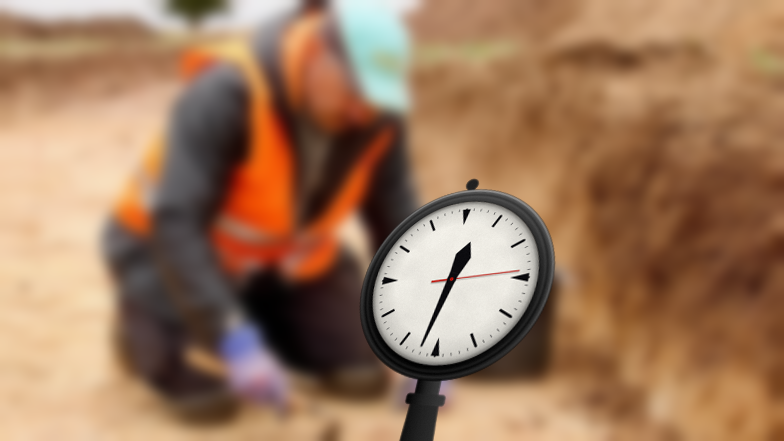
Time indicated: 12:32:14
